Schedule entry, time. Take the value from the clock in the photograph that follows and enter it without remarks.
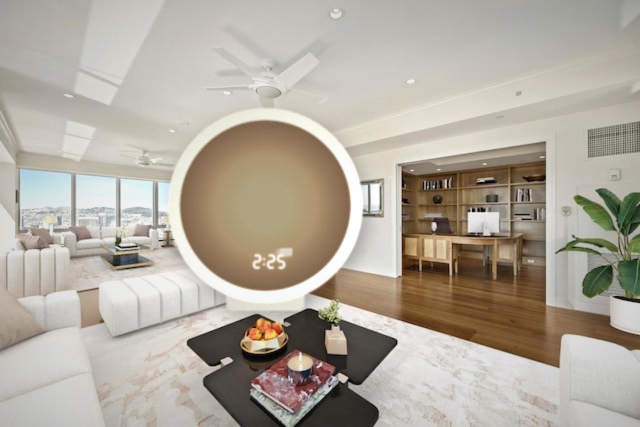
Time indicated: 2:25
